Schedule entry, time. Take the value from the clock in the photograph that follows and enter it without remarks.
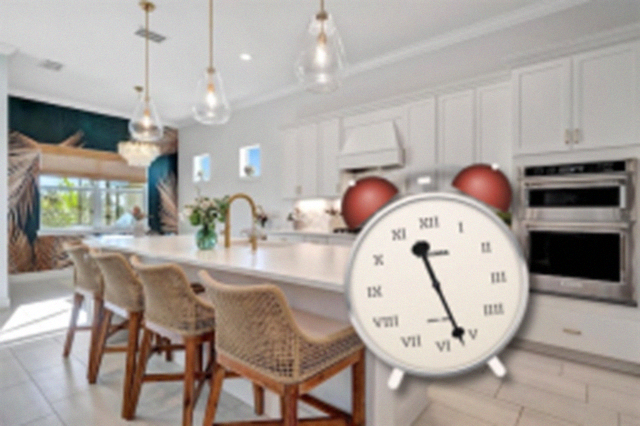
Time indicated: 11:27
